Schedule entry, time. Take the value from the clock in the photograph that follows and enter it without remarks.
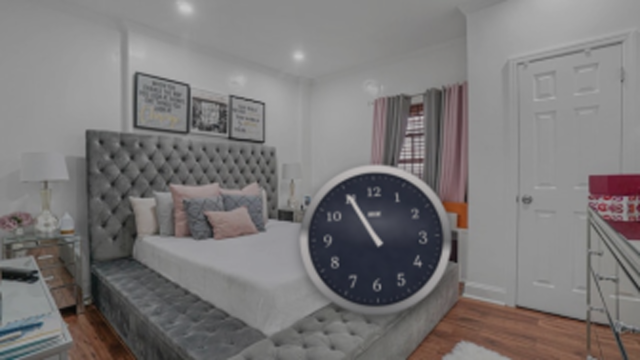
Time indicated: 10:55
